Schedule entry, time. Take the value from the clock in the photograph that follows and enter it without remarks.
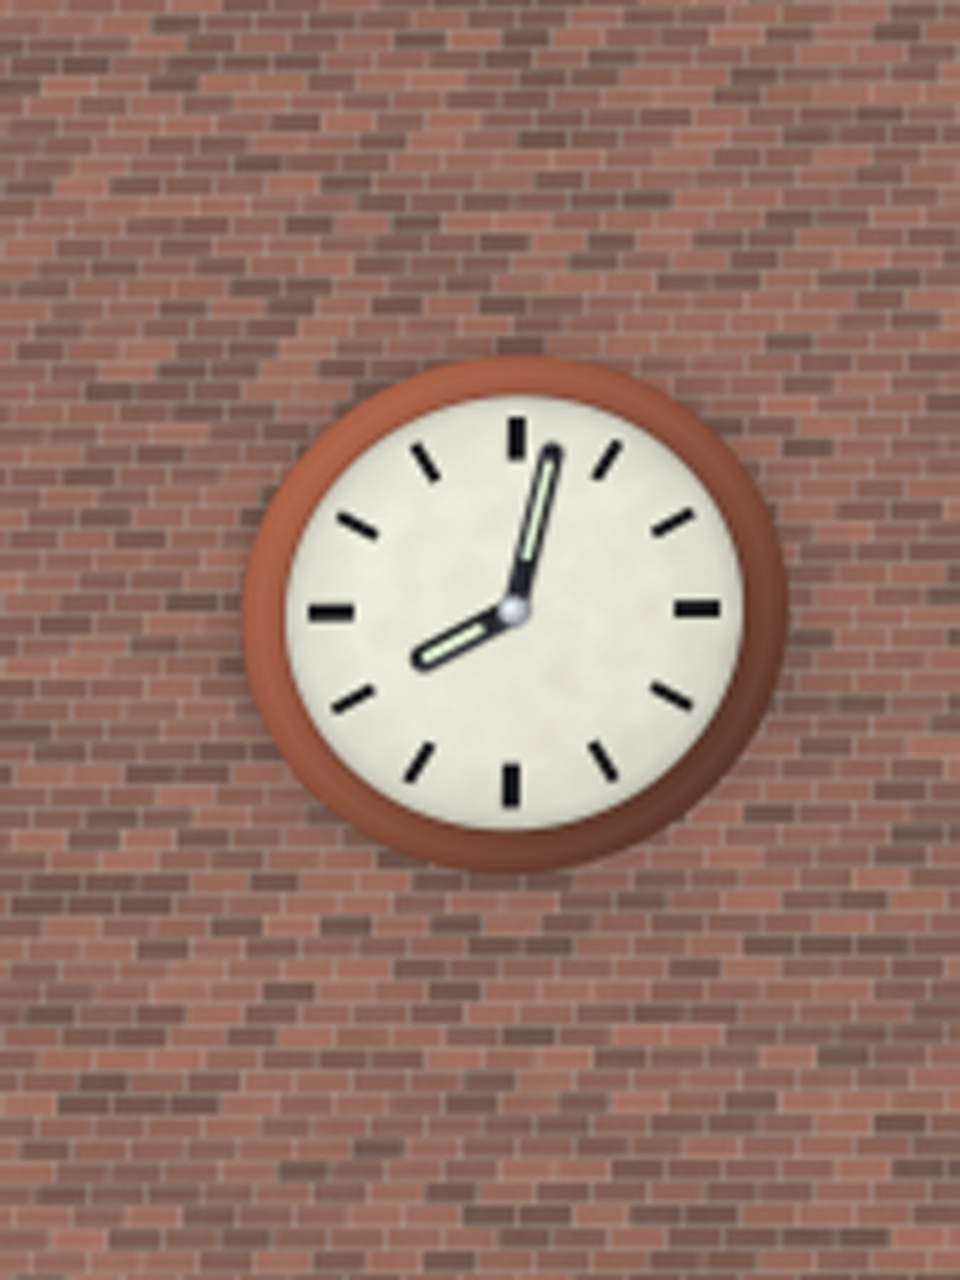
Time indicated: 8:02
